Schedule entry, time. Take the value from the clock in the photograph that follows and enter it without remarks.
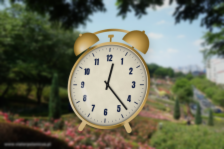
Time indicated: 12:23
